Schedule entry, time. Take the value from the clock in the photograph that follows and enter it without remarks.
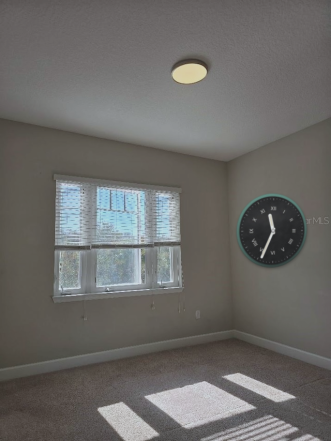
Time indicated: 11:34
